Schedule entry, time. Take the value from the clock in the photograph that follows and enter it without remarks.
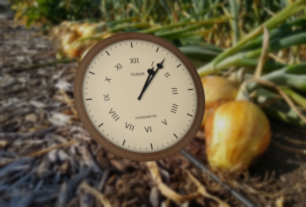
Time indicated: 1:07
